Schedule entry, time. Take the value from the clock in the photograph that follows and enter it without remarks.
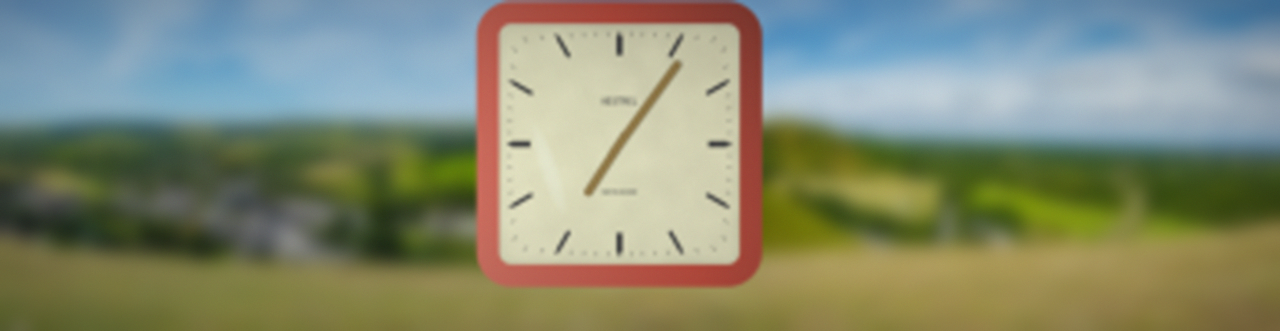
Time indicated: 7:06
